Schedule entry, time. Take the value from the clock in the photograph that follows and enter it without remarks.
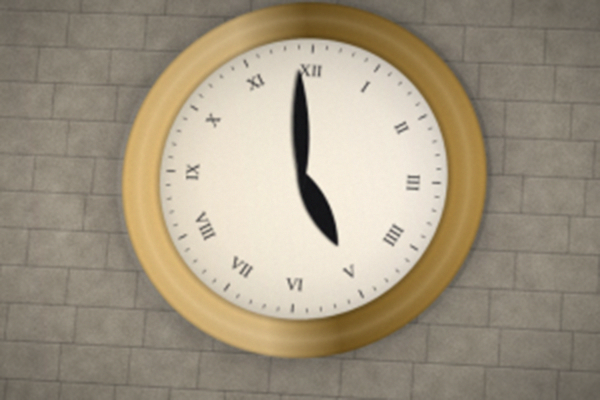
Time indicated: 4:59
